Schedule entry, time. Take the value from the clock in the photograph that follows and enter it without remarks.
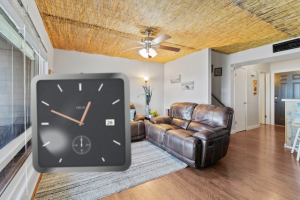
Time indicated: 12:49
